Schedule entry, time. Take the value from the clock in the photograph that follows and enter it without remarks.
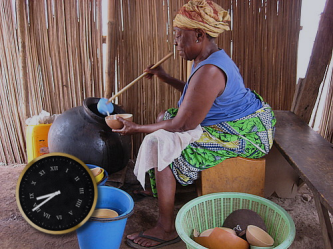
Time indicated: 8:40
